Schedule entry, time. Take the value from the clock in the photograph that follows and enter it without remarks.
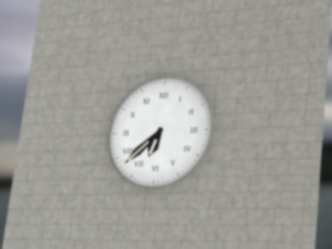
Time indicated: 6:38
